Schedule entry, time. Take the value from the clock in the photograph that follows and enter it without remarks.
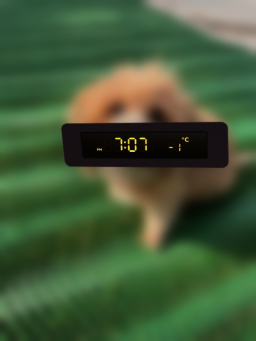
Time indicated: 7:07
